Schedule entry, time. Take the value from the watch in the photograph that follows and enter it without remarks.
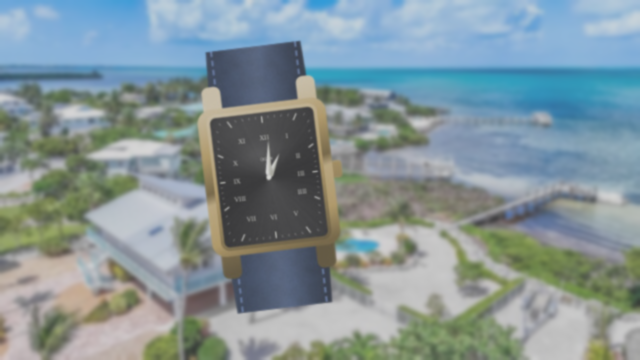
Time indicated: 1:01
